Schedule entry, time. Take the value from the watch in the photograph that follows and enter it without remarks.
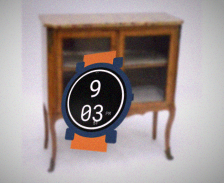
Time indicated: 9:03
